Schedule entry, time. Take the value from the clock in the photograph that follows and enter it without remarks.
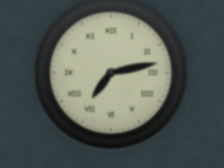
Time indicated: 7:13
